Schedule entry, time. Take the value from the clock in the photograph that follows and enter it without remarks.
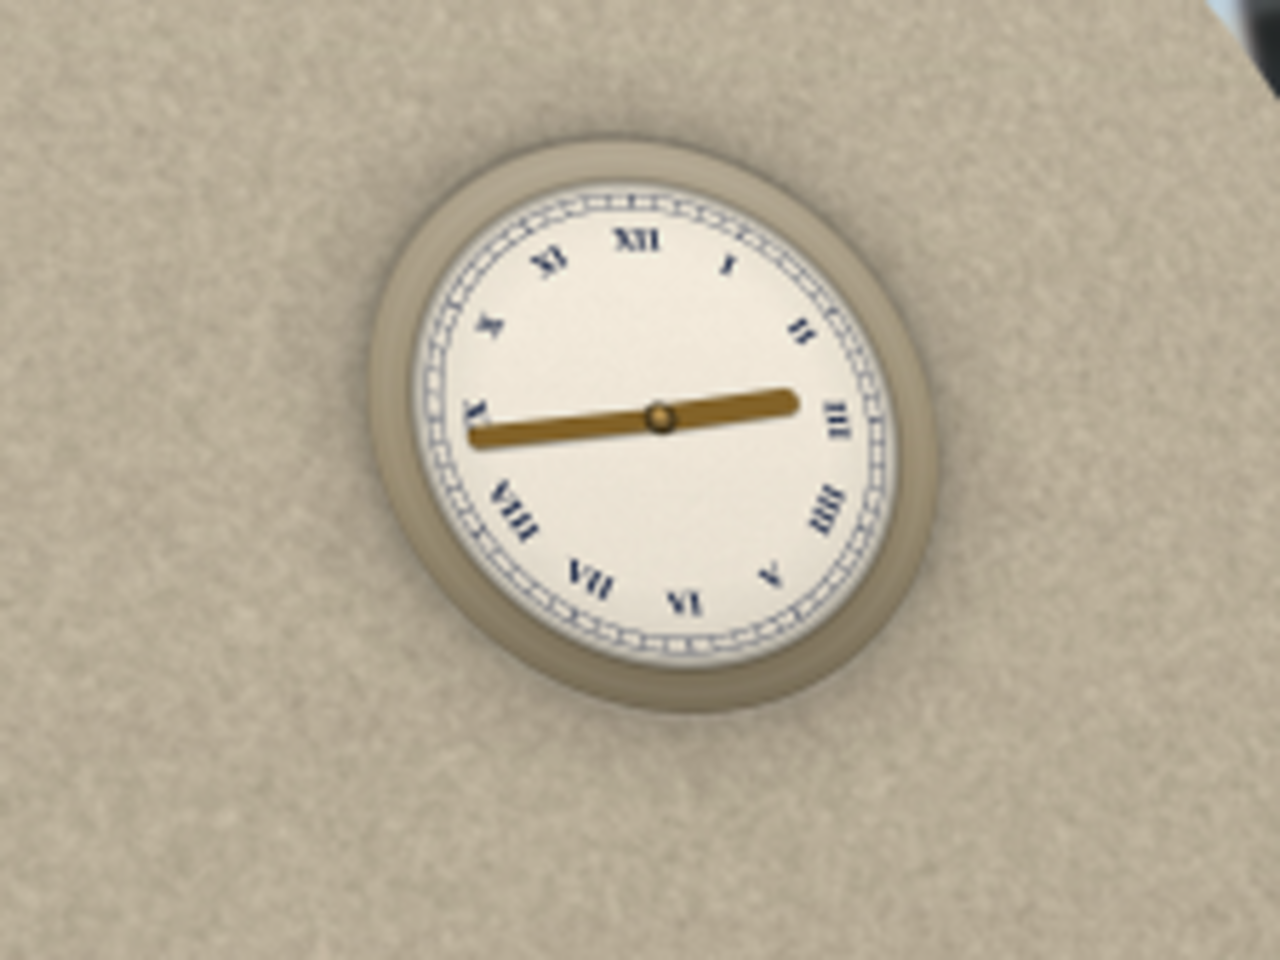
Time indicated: 2:44
